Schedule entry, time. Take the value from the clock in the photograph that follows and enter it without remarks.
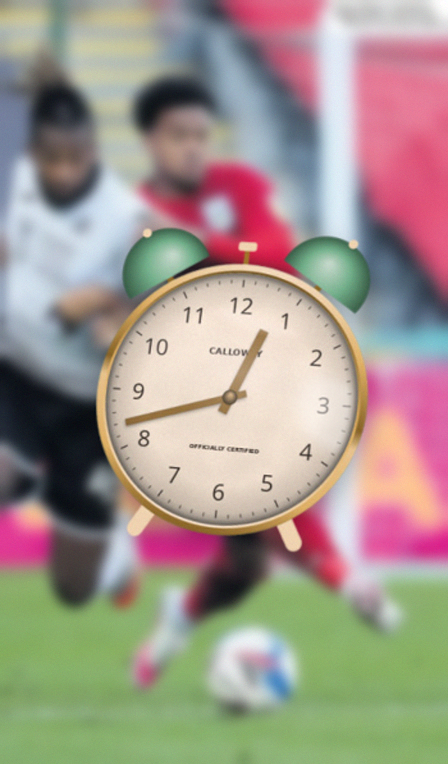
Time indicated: 12:42
